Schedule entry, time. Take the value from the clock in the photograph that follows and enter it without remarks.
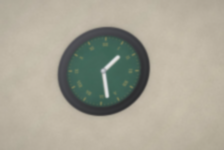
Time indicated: 1:28
